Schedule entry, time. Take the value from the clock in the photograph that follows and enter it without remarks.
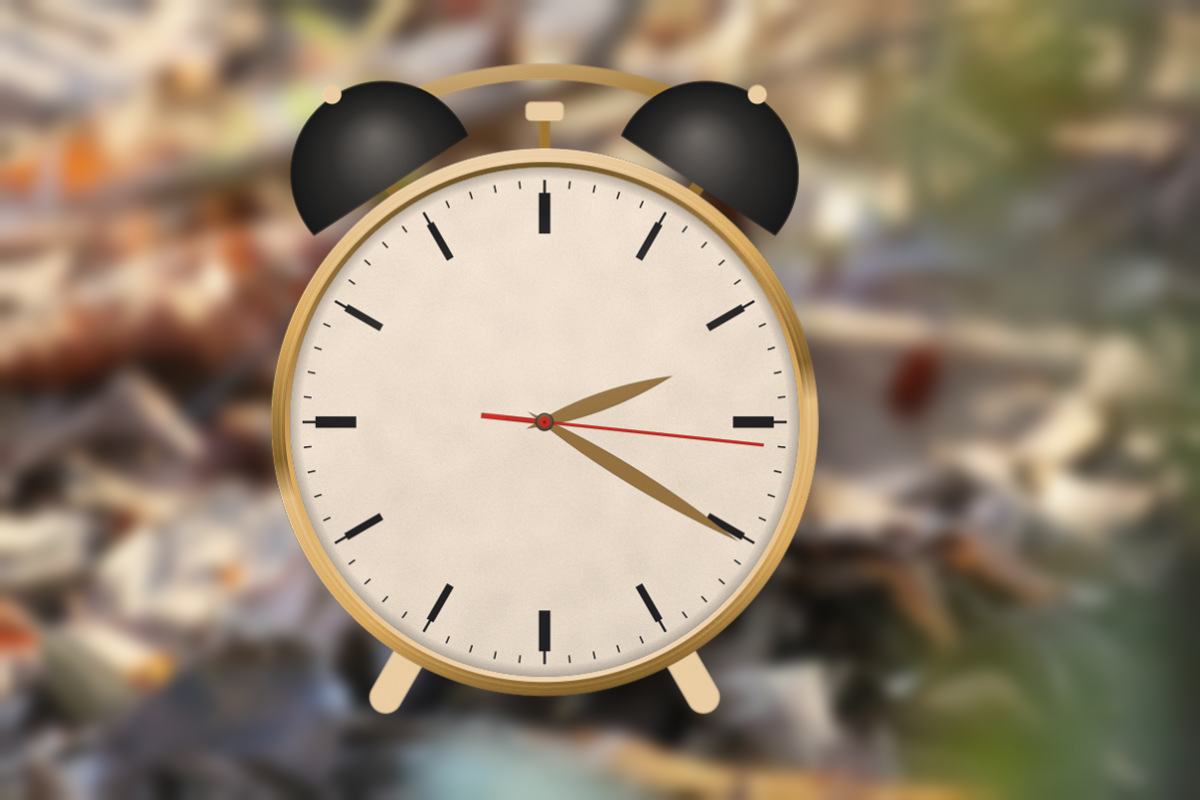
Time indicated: 2:20:16
